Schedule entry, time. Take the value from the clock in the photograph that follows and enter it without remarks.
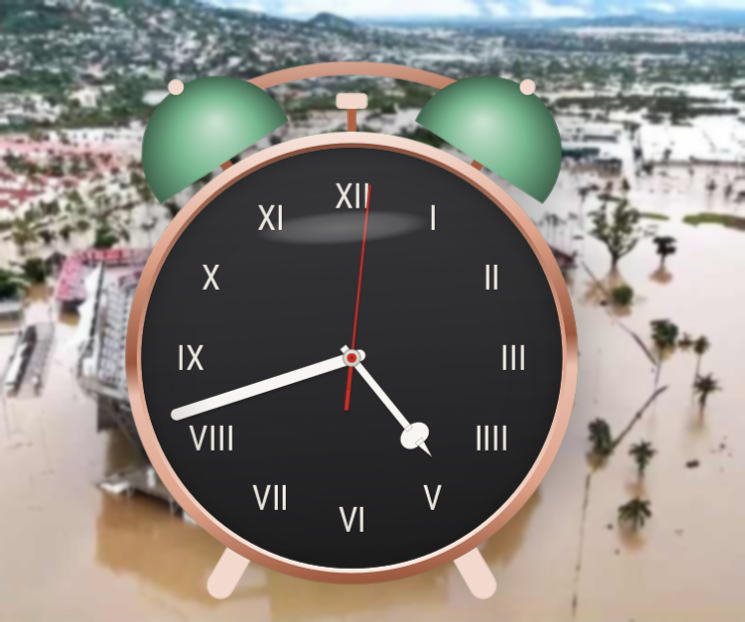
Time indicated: 4:42:01
